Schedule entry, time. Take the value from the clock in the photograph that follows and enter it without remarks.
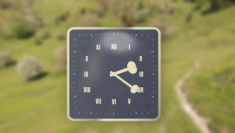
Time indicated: 2:21
